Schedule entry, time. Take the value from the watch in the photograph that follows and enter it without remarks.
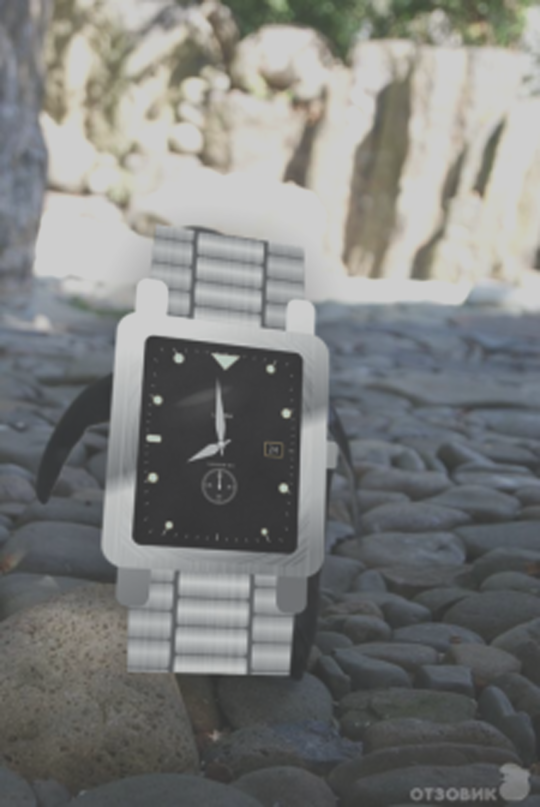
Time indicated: 7:59
